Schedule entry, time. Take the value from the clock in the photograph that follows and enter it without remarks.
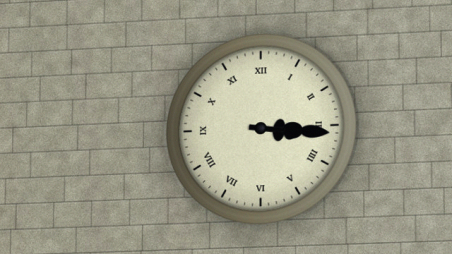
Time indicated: 3:16
